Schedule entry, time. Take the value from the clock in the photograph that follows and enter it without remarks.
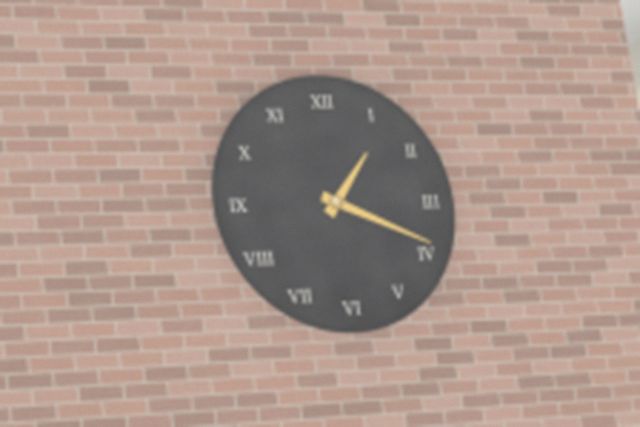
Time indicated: 1:19
